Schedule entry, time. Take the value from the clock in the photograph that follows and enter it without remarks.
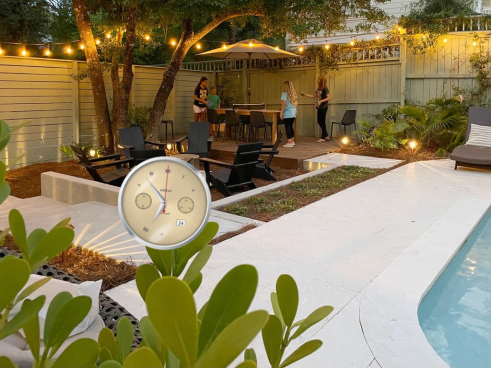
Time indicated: 6:53
